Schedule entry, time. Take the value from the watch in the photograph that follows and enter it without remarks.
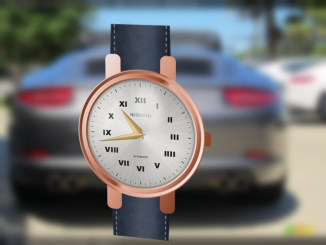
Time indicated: 10:43
